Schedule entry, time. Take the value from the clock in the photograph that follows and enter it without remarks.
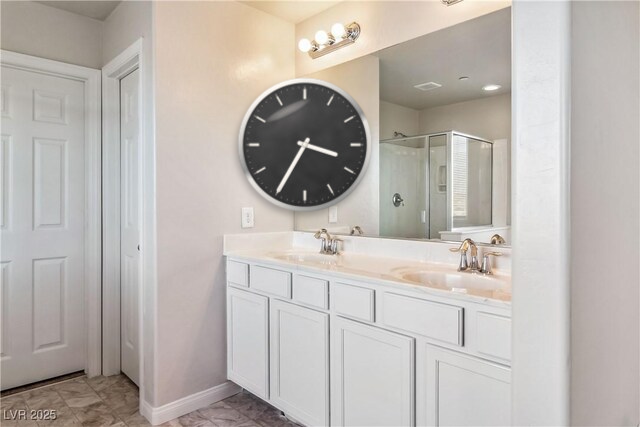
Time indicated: 3:35
